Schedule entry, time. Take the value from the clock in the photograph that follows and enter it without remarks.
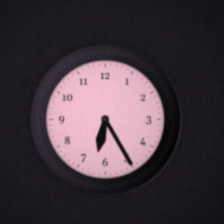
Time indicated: 6:25
